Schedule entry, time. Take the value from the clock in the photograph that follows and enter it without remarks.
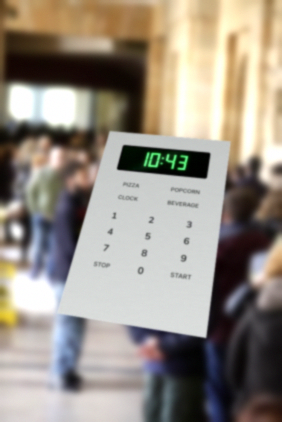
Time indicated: 10:43
